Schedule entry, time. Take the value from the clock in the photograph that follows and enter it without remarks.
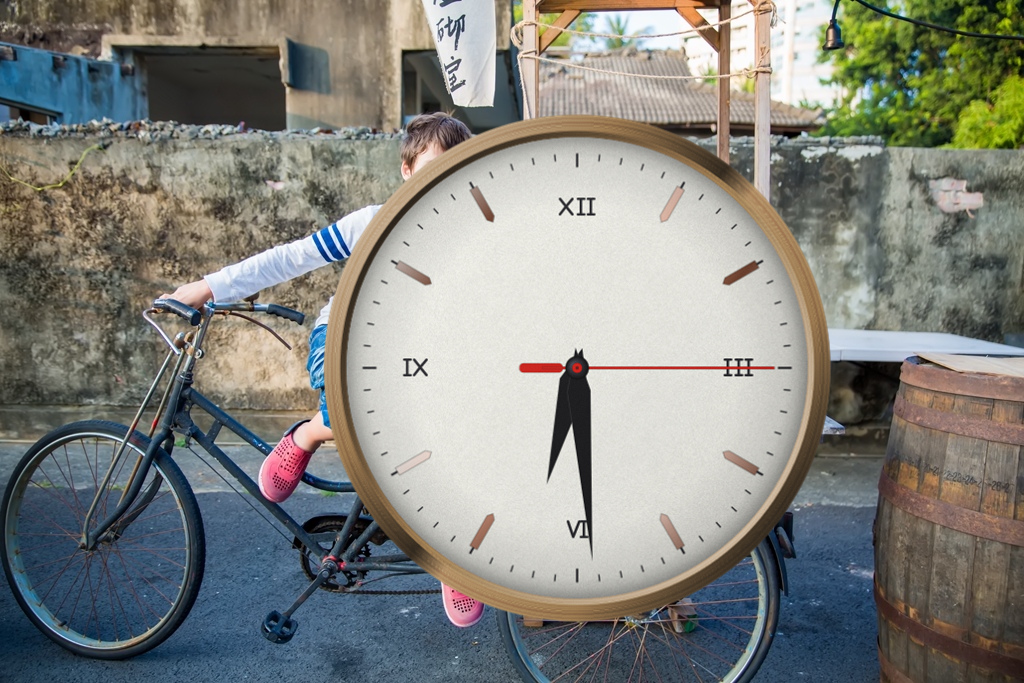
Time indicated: 6:29:15
